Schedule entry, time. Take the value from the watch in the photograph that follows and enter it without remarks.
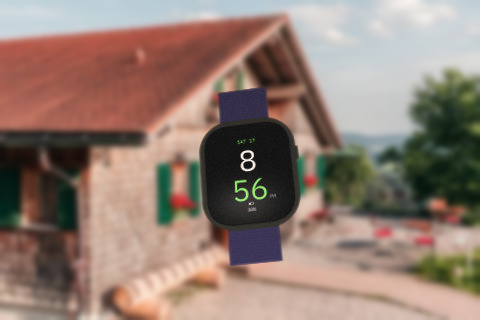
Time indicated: 8:56
